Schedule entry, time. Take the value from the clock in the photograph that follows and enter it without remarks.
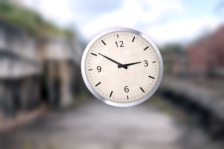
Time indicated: 2:51
